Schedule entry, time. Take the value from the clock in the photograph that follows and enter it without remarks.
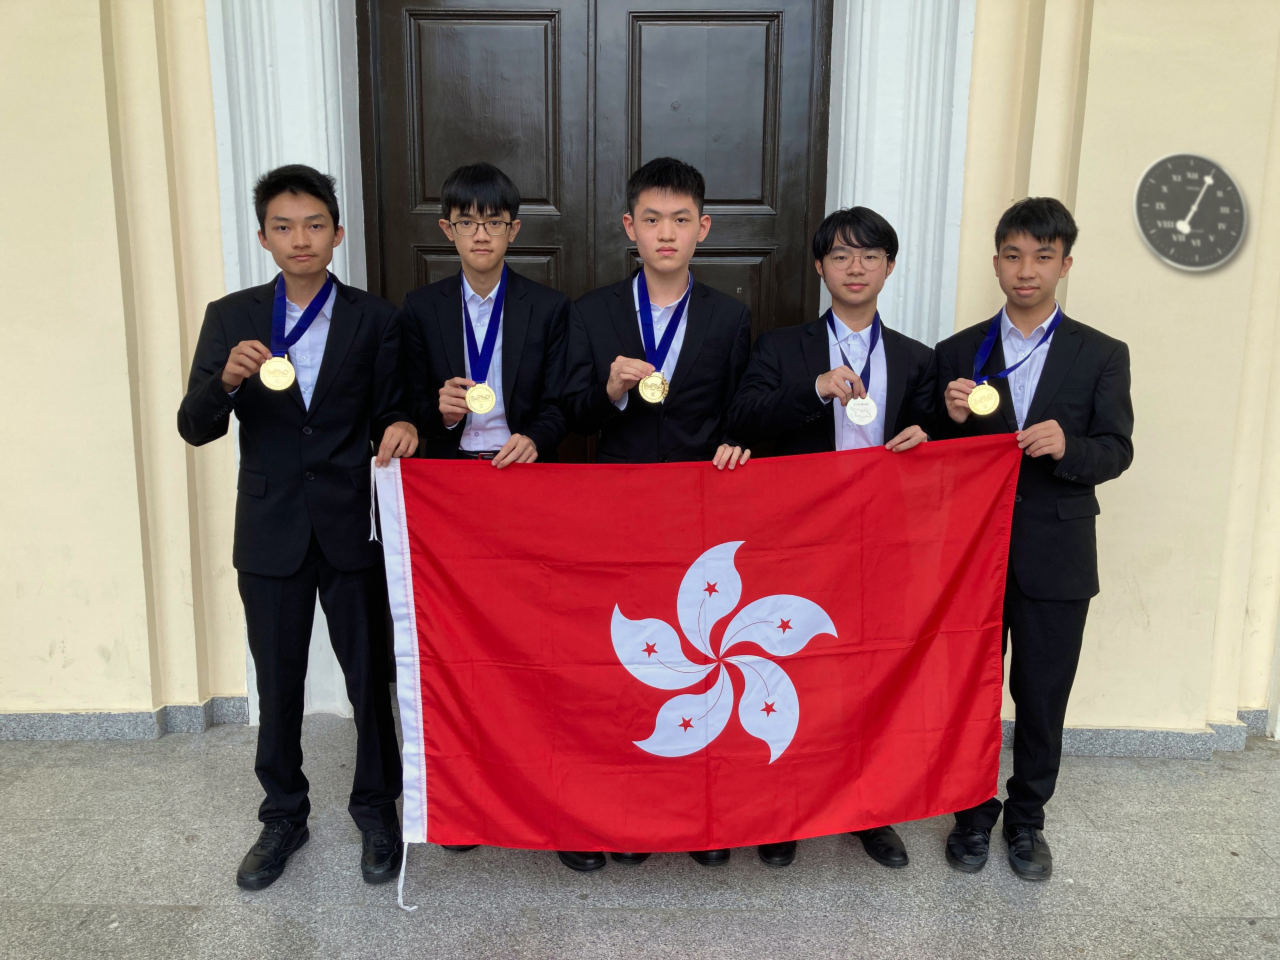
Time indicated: 7:05
